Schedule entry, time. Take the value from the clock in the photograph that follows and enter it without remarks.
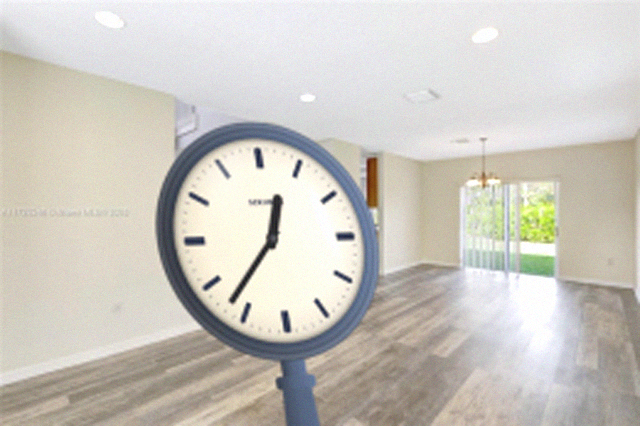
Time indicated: 12:37
